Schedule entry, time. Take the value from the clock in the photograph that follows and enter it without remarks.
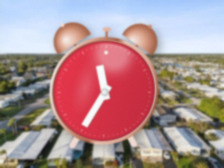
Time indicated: 11:35
